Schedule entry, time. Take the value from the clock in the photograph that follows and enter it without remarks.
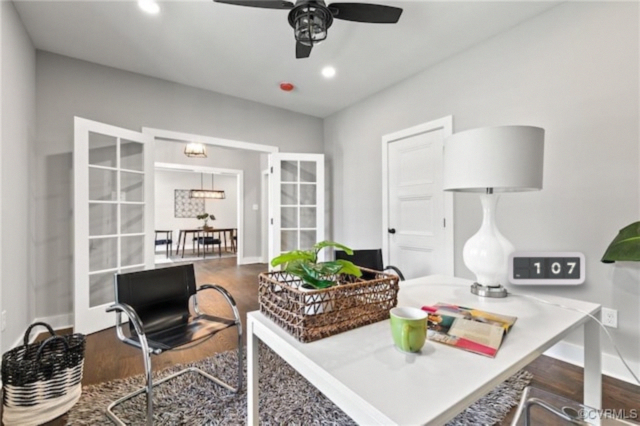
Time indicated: 1:07
